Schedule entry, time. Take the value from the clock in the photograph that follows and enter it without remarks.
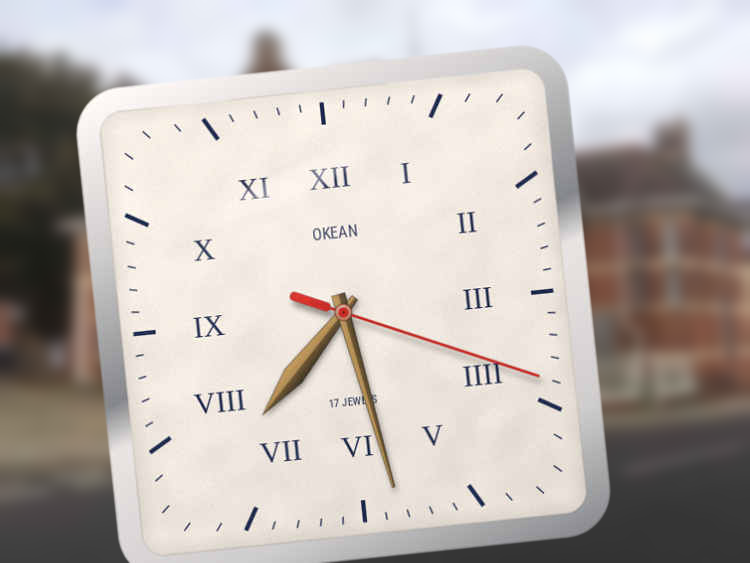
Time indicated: 7:28:19
